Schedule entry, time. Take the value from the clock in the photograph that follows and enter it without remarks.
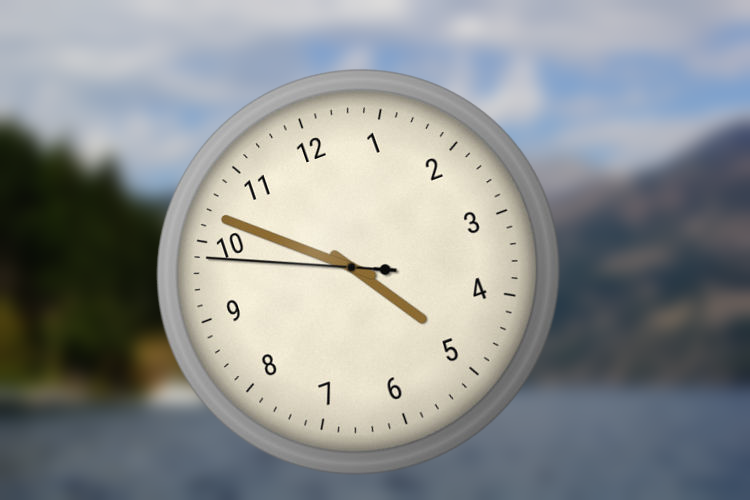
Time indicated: 4:51:49
